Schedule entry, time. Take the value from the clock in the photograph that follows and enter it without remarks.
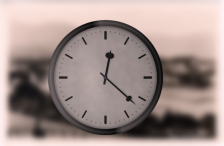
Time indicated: 12:22
